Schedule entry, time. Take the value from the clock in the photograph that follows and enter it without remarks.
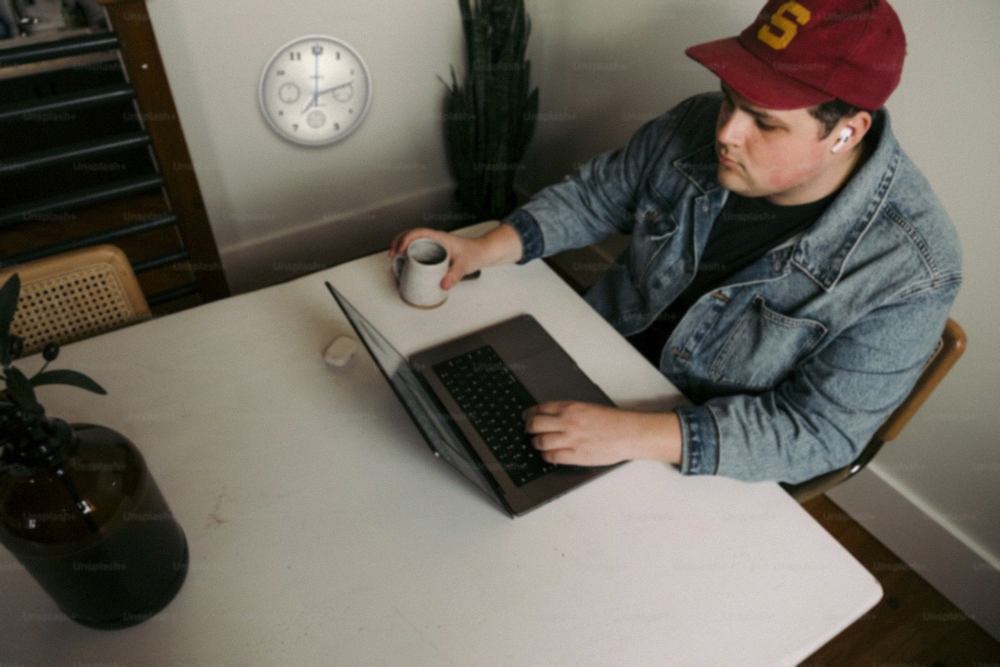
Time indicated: 7:12
